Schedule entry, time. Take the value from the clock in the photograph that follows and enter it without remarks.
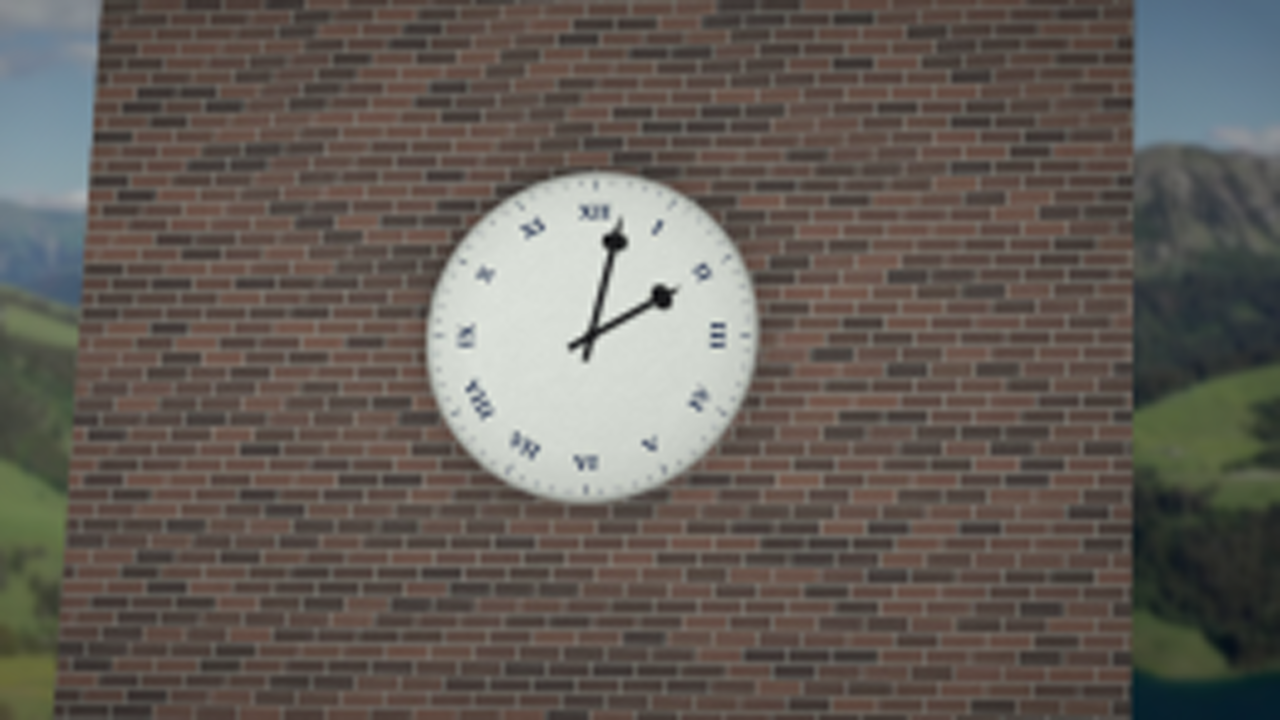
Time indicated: 2:02
